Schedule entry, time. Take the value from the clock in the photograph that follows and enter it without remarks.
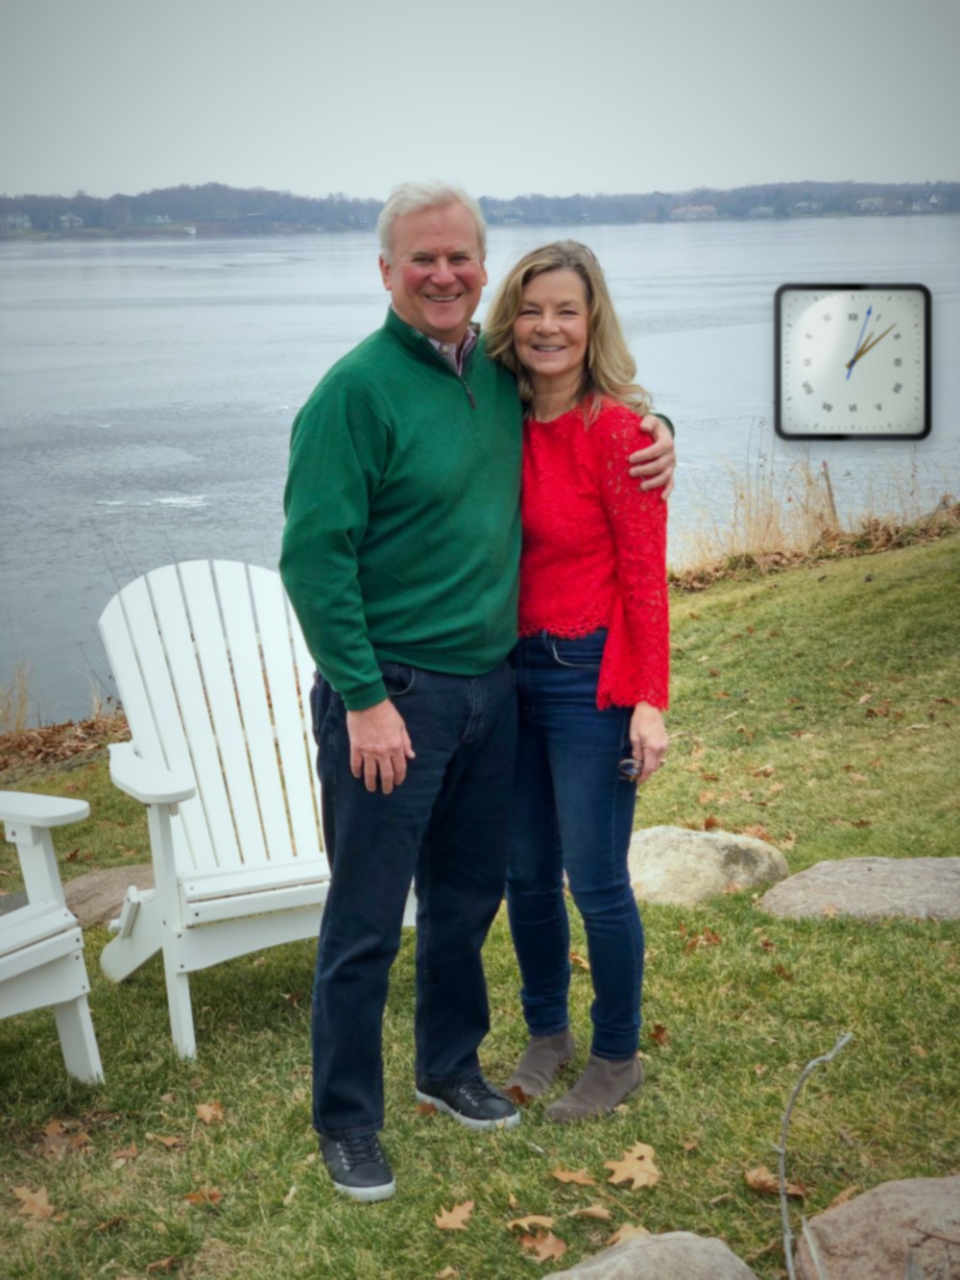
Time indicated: 1:08:03
